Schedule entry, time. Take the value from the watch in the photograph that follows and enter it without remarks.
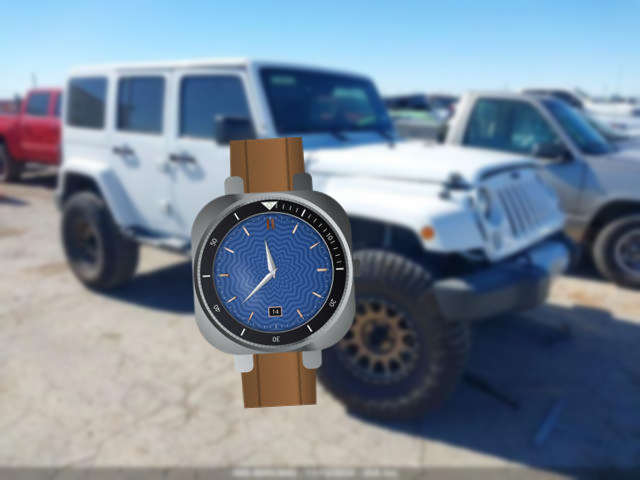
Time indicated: 11:38
